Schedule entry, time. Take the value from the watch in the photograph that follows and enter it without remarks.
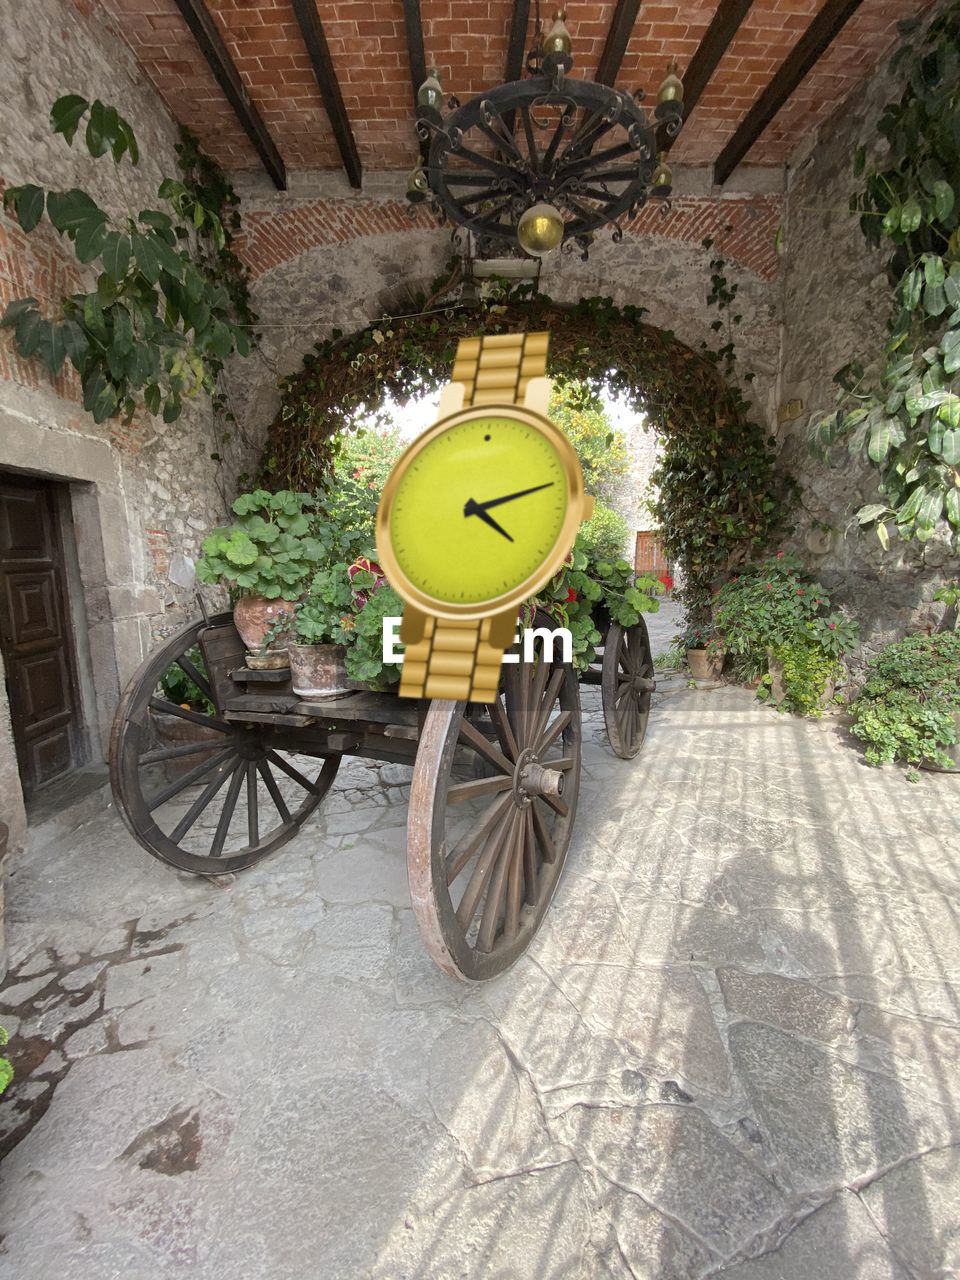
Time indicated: 4:12
